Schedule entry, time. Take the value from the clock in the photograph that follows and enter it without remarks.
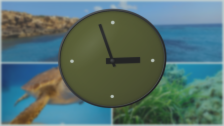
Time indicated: 2:57
